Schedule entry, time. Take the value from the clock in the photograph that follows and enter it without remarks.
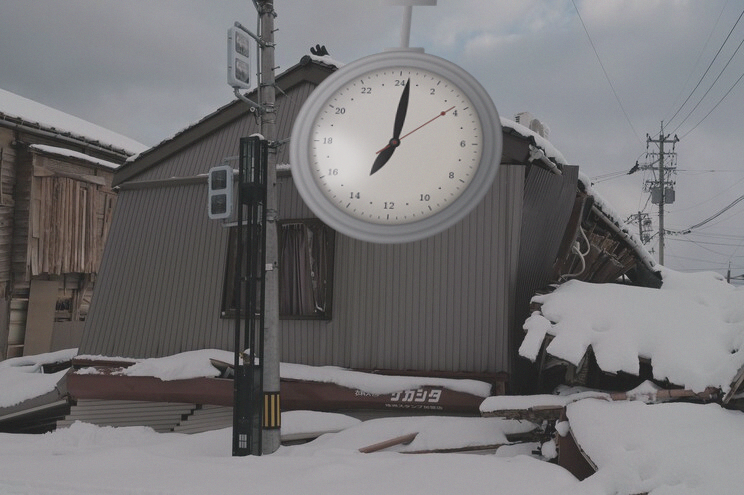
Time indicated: 14:01:09
